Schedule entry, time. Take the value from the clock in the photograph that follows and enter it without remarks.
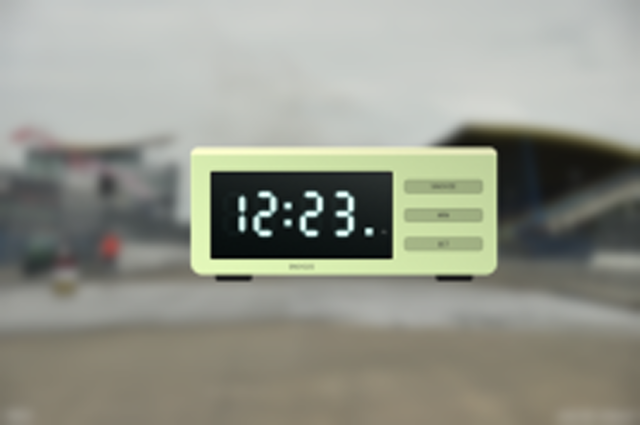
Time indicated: 12:23
